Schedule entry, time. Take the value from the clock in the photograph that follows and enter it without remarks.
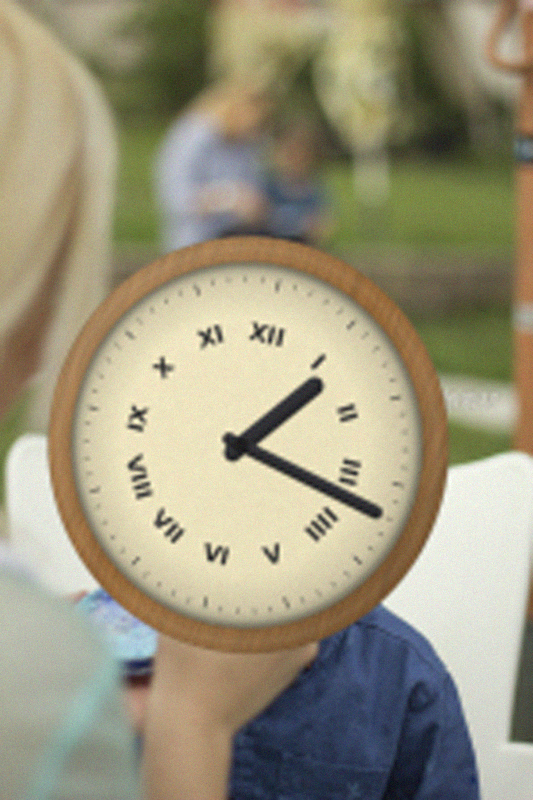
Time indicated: 1:17
